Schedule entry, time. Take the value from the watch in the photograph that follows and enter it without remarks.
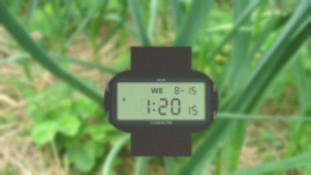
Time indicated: 1:20:15
